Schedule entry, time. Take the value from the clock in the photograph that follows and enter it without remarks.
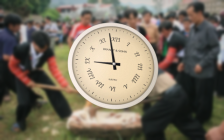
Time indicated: 8:58
